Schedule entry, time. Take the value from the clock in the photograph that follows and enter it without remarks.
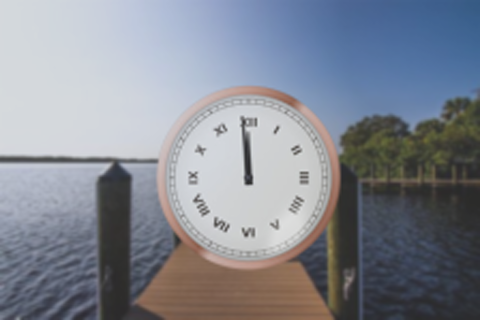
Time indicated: 11:59
